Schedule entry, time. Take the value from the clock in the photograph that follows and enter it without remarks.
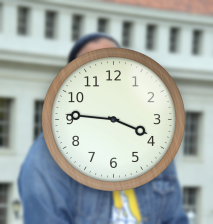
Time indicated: 3:46
